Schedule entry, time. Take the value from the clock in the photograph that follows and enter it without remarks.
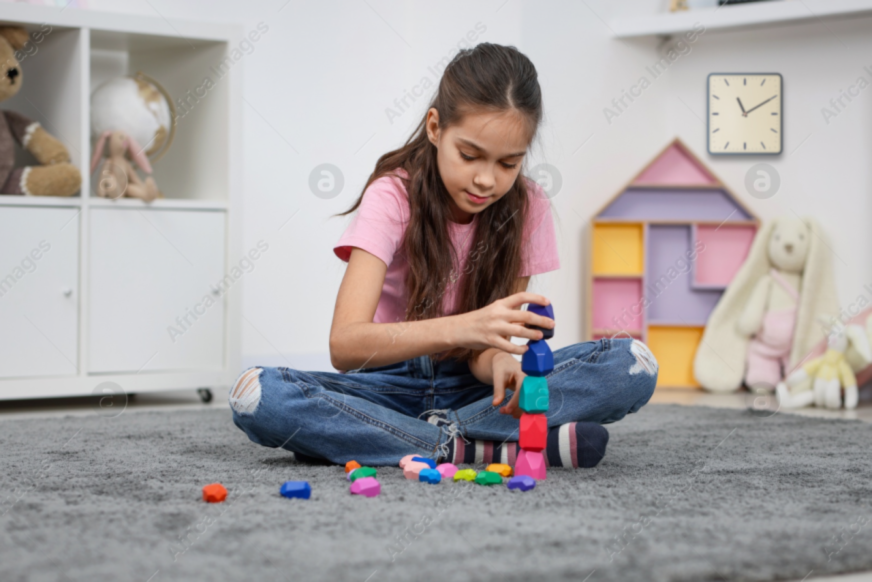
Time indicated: 11:10
